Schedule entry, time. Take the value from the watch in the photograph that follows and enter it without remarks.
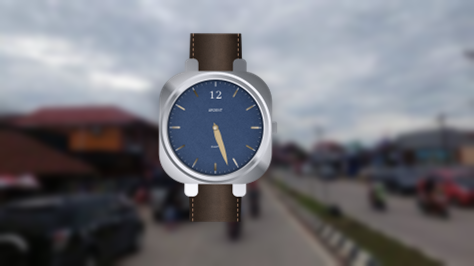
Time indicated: 5:27
